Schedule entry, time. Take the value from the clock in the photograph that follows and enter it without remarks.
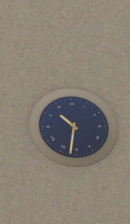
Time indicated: 10:32
